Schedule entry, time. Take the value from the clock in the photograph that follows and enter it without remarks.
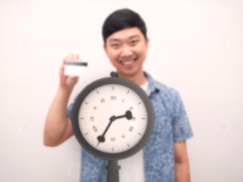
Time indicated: 2:35
